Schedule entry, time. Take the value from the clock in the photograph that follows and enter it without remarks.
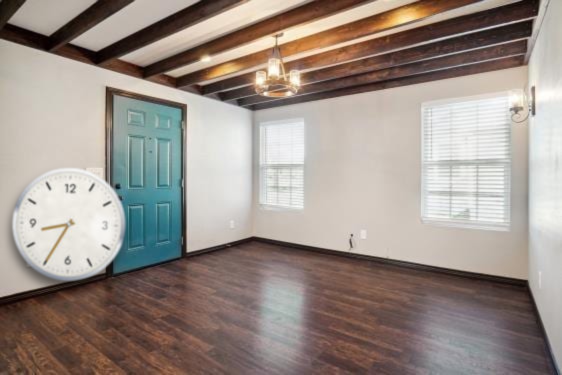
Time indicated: 8:35
